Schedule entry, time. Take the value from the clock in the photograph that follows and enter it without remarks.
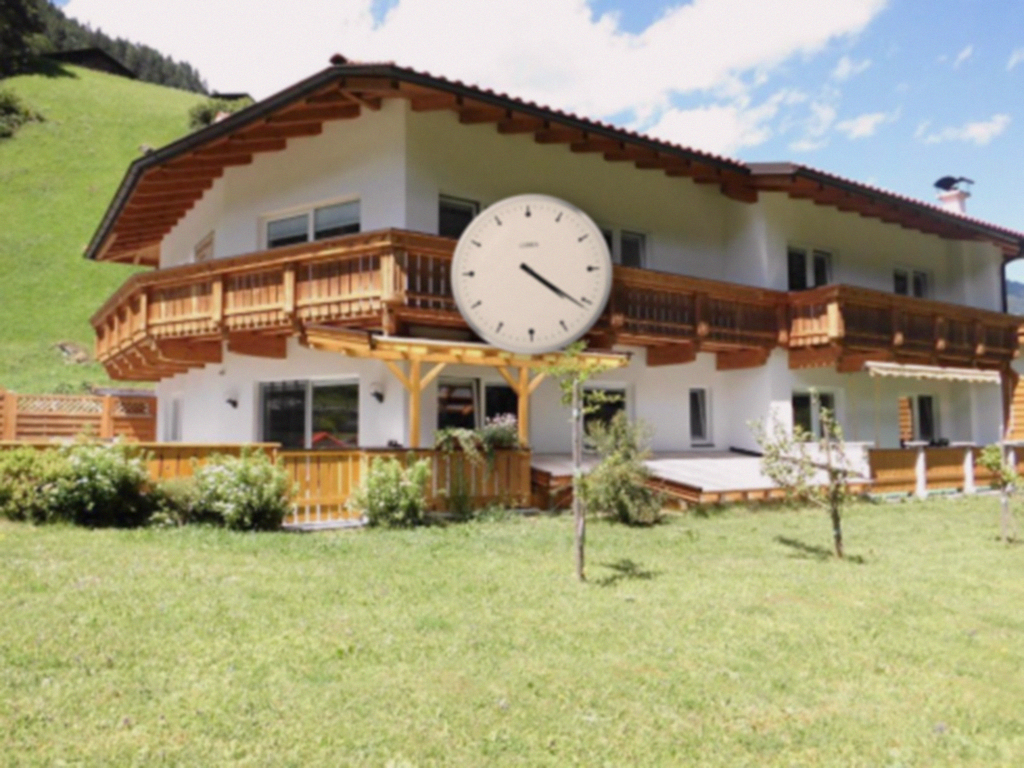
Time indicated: 4:21
